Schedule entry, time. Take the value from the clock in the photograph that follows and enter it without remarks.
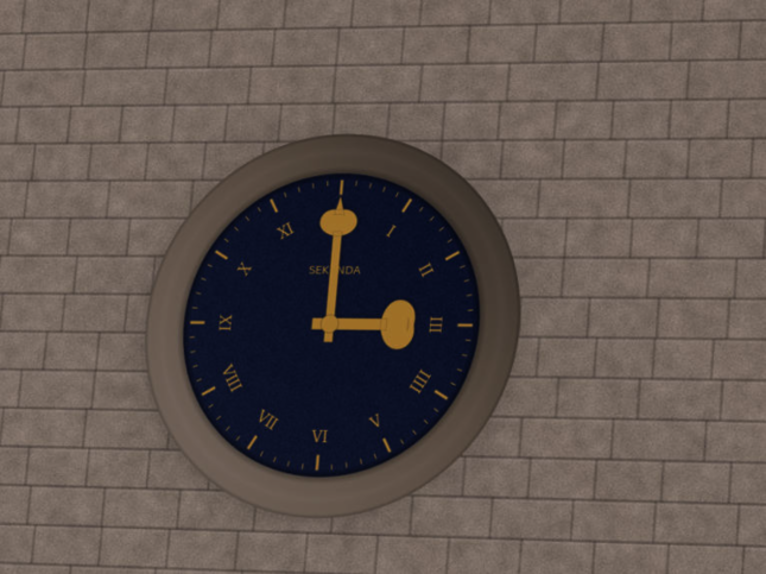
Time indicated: 3:00
